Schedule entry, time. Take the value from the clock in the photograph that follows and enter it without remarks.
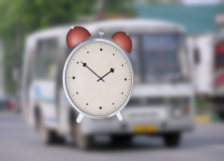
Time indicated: 1:51
